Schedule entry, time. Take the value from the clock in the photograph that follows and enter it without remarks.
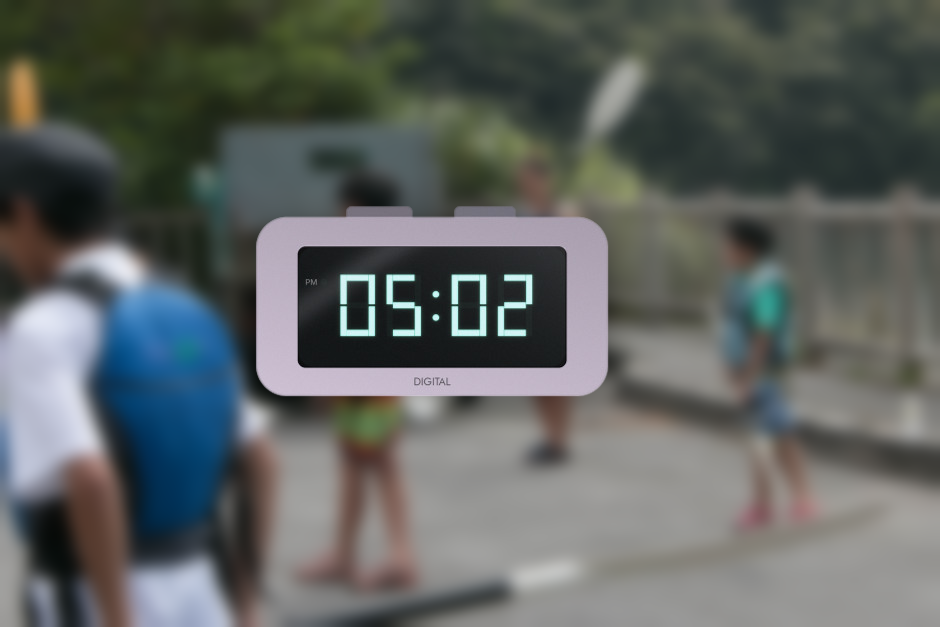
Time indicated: 5:02
